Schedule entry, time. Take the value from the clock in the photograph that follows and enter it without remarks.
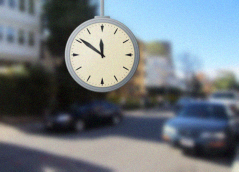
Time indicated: 11:51
